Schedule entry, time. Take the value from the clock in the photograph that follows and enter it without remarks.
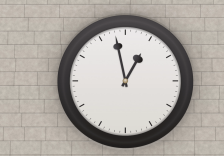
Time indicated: 12:58
